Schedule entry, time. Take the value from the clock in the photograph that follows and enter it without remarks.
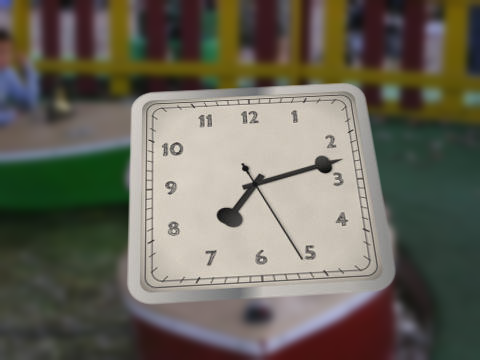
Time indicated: 7:12:26
